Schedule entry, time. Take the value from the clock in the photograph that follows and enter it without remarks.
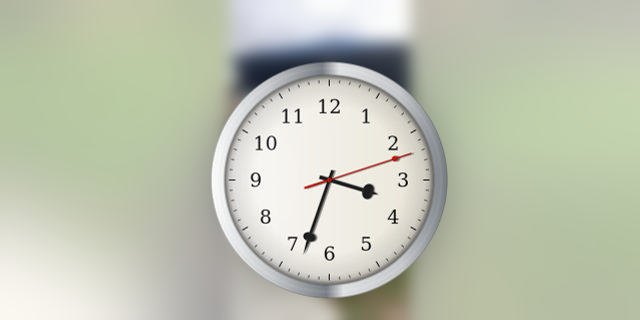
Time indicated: 3:33:12
